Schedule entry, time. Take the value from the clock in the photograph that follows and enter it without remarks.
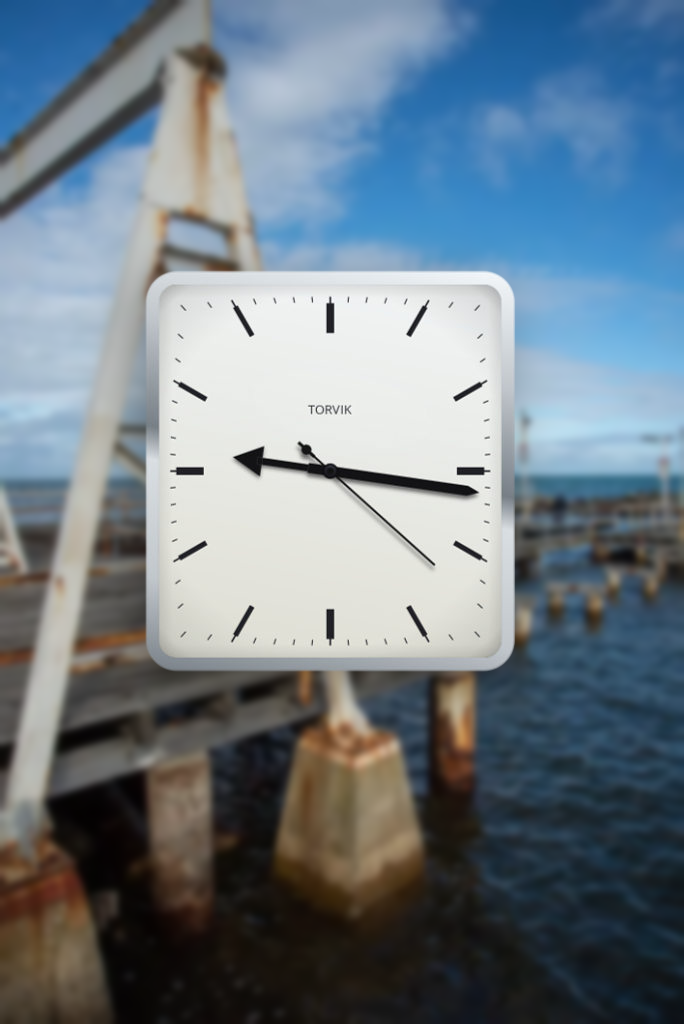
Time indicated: 9:16:22
